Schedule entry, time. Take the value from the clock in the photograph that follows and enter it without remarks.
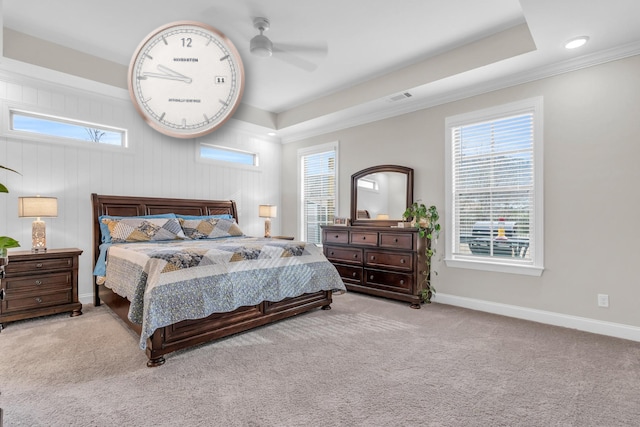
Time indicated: 9:46
